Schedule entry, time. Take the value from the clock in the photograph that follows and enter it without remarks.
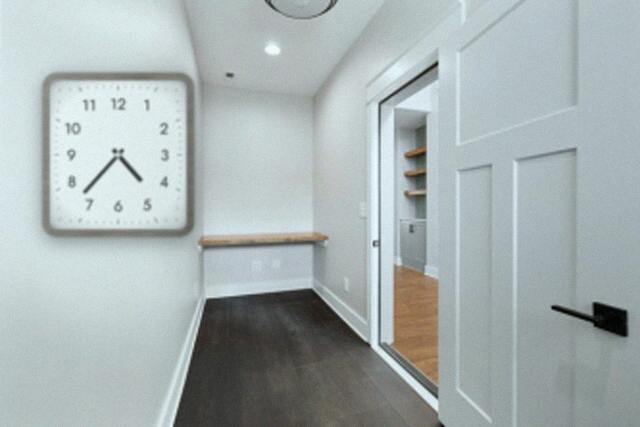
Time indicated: 4:37
